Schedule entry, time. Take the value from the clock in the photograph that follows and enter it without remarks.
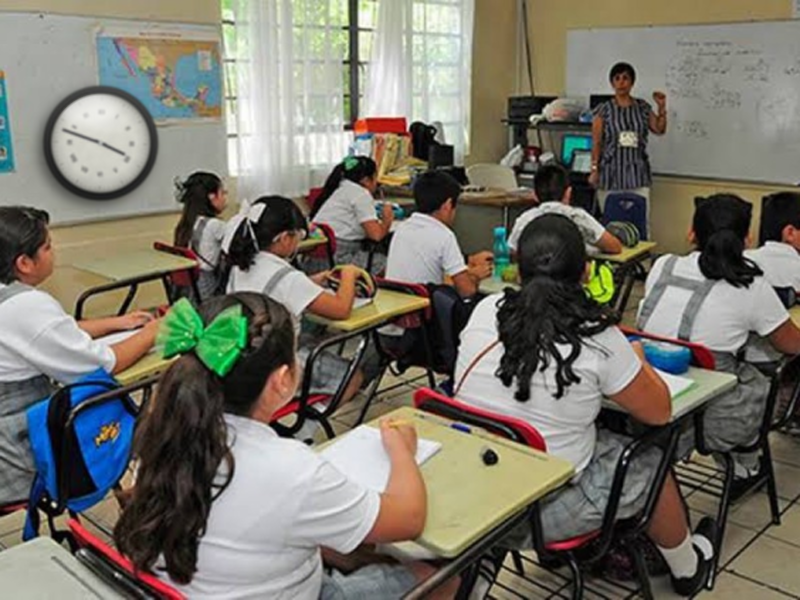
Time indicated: 3:48
